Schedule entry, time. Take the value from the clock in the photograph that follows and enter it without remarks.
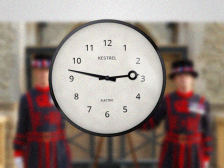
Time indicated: 2:47
